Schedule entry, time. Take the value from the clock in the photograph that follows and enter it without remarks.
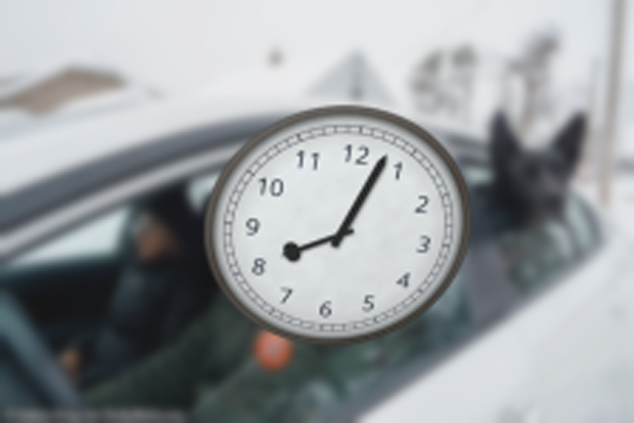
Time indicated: 8:03
